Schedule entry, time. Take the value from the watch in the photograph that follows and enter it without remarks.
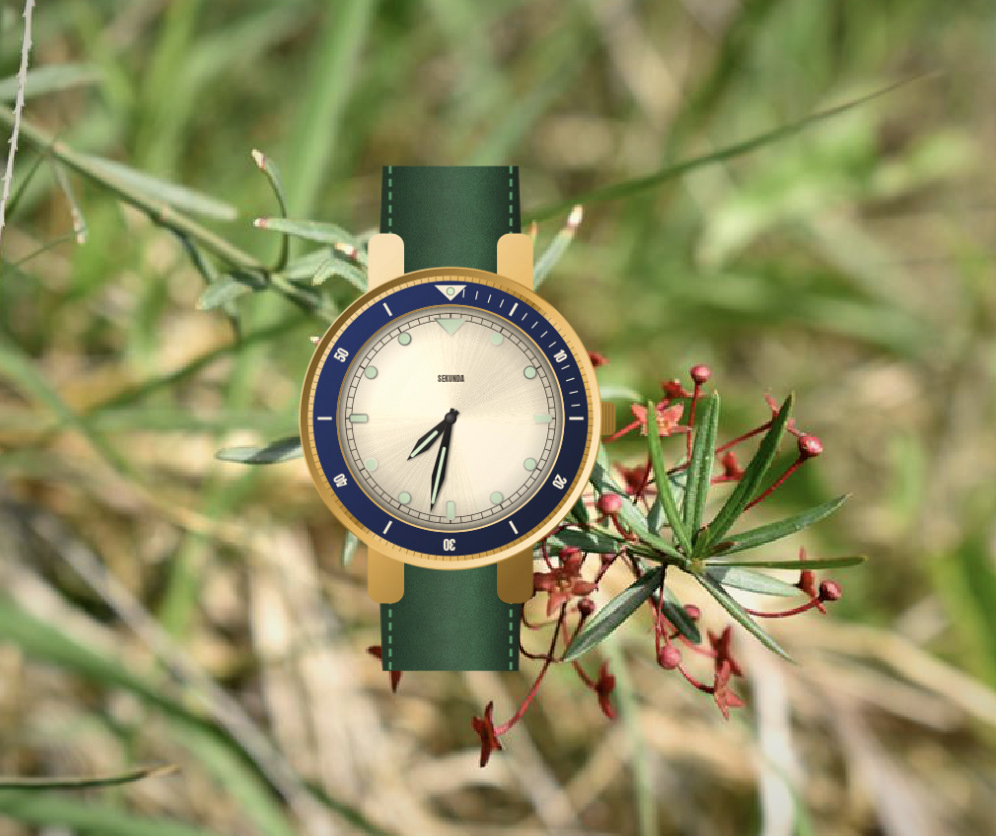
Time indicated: 7:32
